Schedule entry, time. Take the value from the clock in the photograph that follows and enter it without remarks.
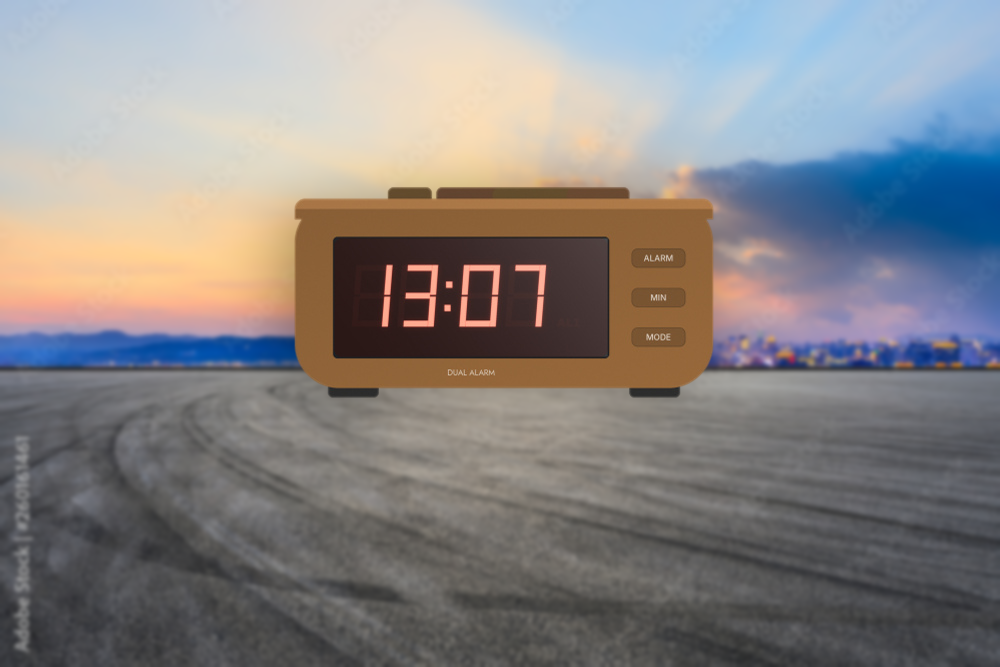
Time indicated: 13:07
